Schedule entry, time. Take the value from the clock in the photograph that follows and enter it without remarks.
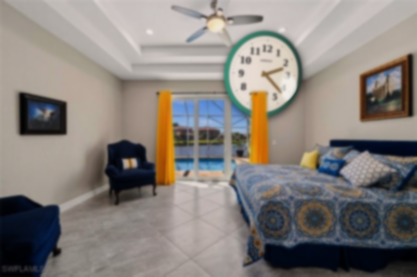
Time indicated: 2:22
